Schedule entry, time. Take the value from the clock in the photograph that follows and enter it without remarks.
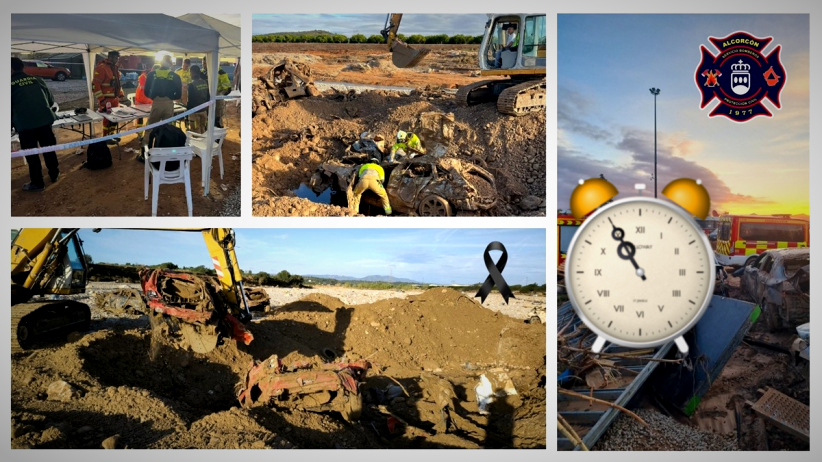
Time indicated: 10:55
